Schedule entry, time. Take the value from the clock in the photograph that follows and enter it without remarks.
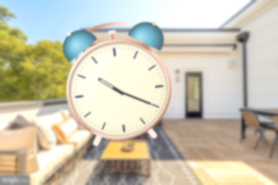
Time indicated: 10:20
